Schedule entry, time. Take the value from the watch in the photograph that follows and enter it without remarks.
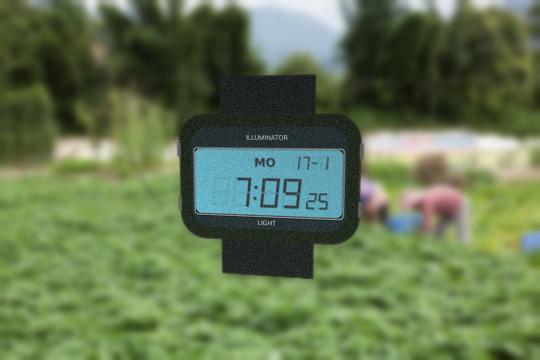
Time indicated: 7:09:25
